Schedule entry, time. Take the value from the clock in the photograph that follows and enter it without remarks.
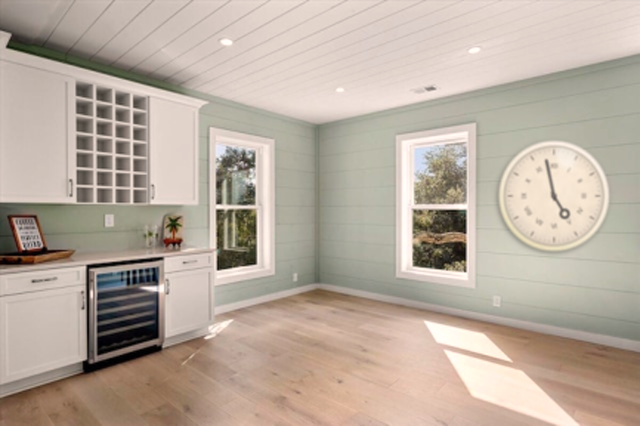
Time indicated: 4:58
